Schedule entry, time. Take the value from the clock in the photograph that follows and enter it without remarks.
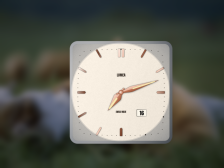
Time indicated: 7:12
